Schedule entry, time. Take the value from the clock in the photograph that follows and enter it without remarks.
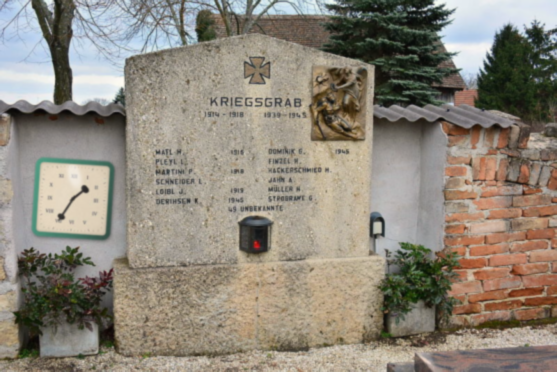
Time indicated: 1:35
